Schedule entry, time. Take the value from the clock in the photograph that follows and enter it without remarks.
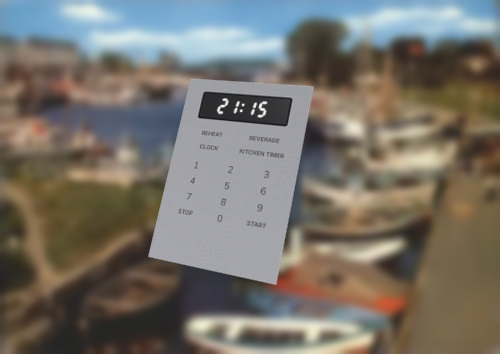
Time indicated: 21:15
